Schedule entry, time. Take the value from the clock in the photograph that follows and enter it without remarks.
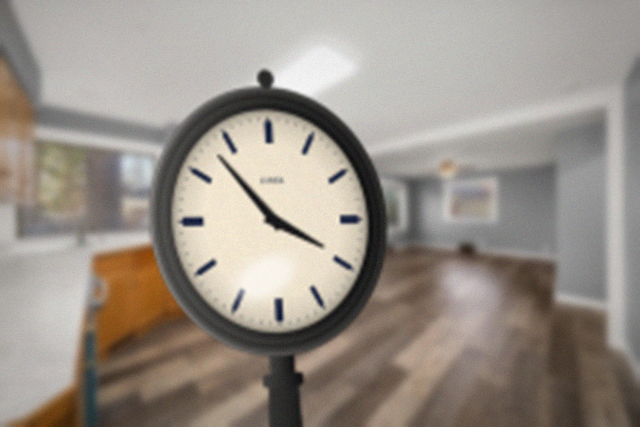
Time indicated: 3:53
